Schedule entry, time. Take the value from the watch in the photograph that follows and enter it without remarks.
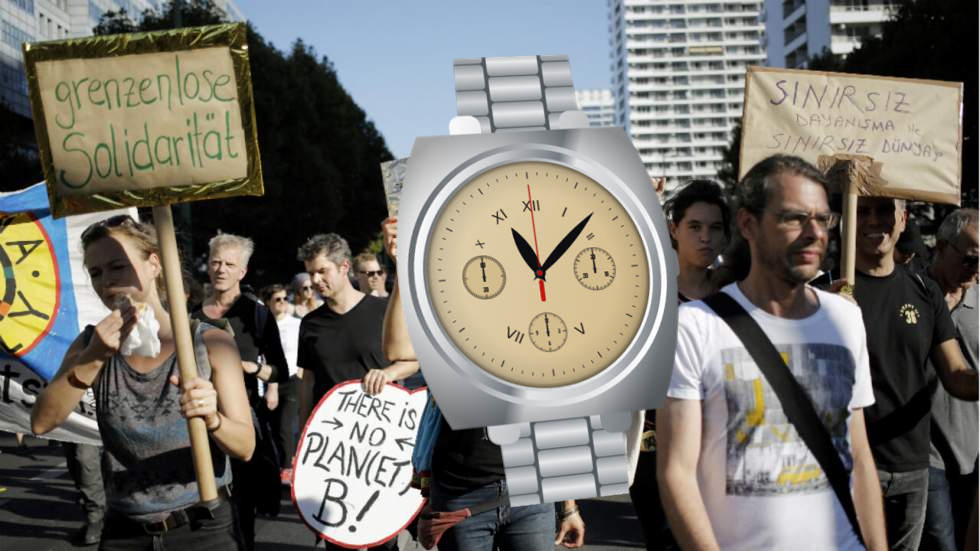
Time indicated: 11:08
